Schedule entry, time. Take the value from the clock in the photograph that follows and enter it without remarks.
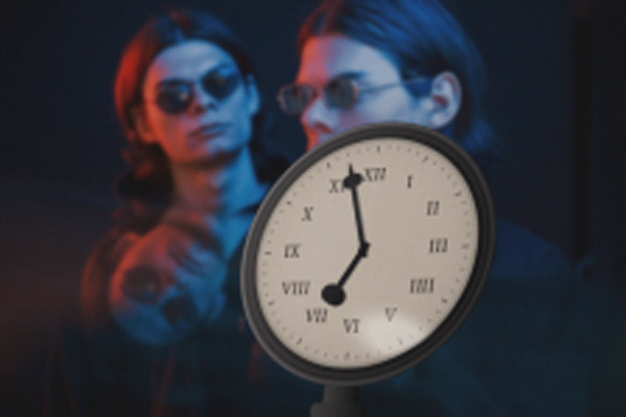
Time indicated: 6:57
